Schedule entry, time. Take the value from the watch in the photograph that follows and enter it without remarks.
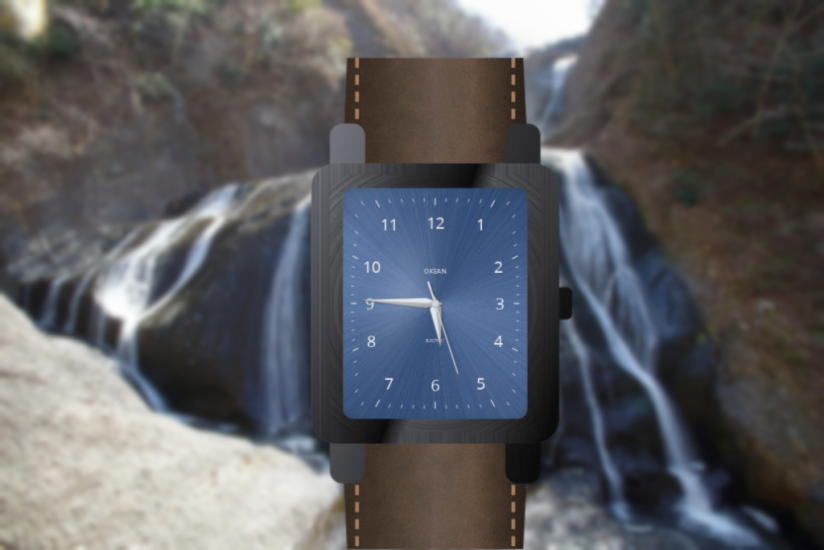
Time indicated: 5:45:27
